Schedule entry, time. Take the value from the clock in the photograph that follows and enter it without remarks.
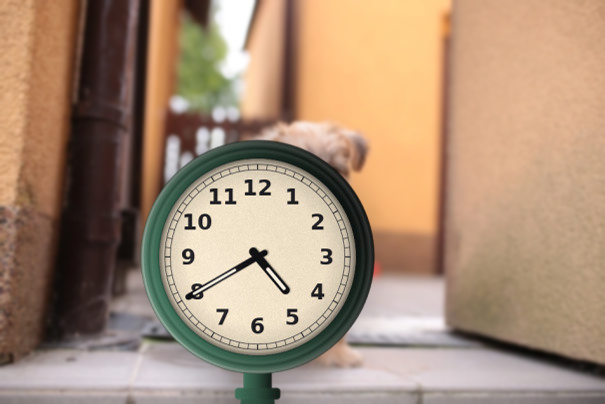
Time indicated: 4:40
